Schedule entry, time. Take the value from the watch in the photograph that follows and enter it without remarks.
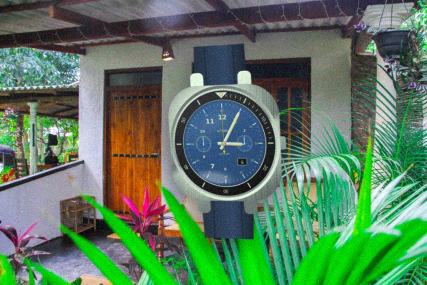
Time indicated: 3:05
